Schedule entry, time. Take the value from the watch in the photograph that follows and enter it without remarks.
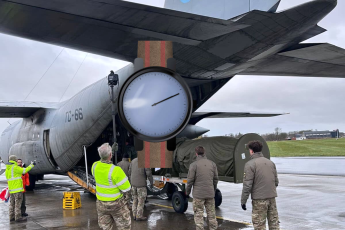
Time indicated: 2:11
